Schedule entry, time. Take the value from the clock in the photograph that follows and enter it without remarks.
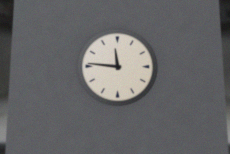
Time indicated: 11:46
